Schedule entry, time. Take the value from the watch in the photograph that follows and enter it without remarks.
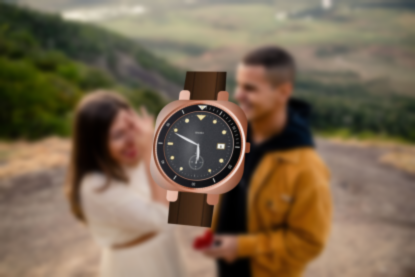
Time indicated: 5:49
